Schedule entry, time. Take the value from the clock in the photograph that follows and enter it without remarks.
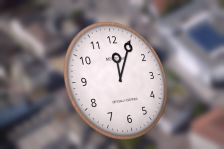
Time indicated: 12:05
